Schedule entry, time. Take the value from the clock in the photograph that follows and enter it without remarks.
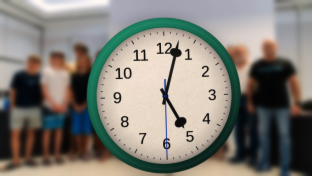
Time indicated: 5:02:30
